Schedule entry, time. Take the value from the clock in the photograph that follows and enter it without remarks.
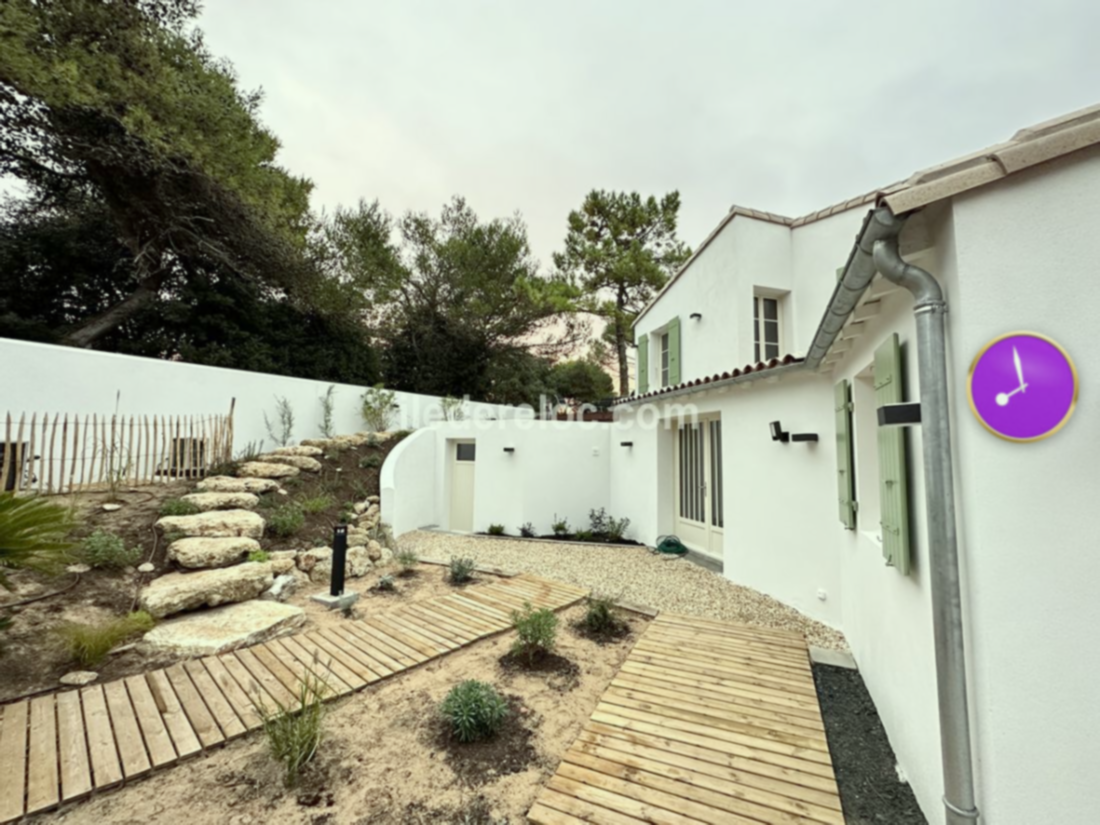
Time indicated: 7:58
